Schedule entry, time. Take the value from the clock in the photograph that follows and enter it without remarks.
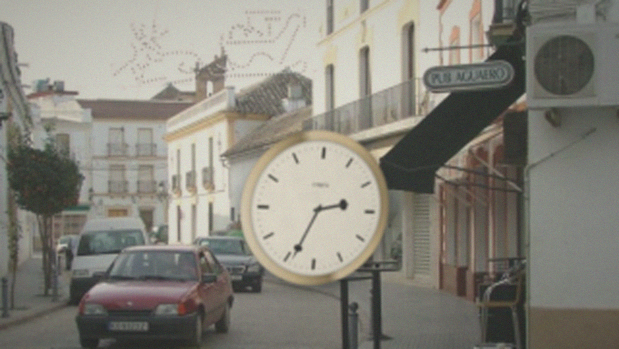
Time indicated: 2:34
